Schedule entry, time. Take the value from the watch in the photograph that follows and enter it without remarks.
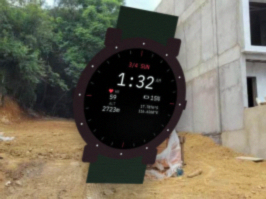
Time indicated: 1:32
